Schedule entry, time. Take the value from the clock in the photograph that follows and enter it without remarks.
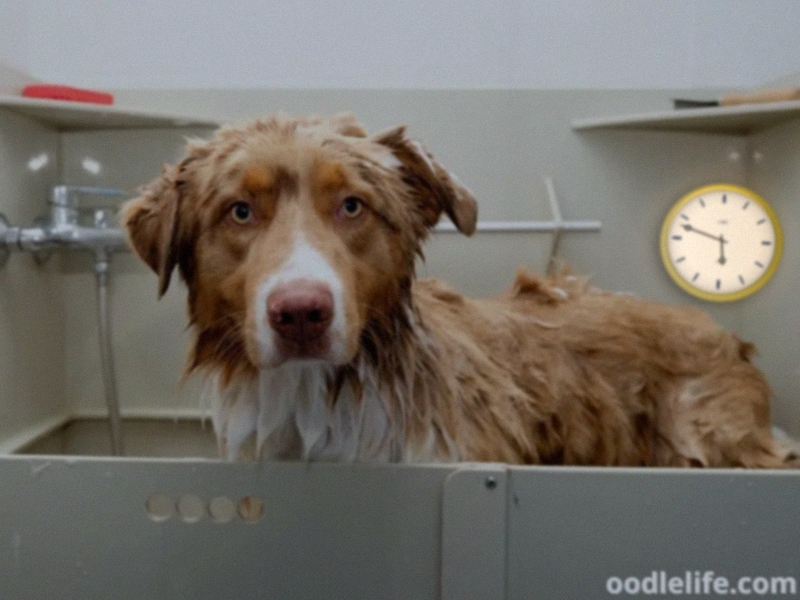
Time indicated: 5:48
